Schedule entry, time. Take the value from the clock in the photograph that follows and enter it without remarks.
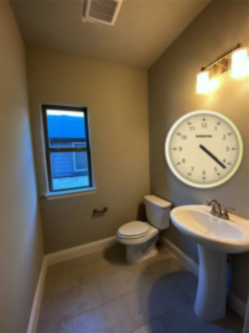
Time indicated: 4:22
